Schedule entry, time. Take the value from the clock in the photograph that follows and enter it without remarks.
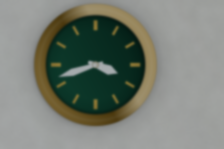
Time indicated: 3:42
